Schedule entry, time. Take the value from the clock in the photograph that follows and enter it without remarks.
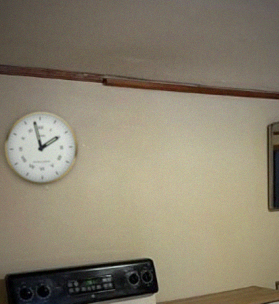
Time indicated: 1:58
